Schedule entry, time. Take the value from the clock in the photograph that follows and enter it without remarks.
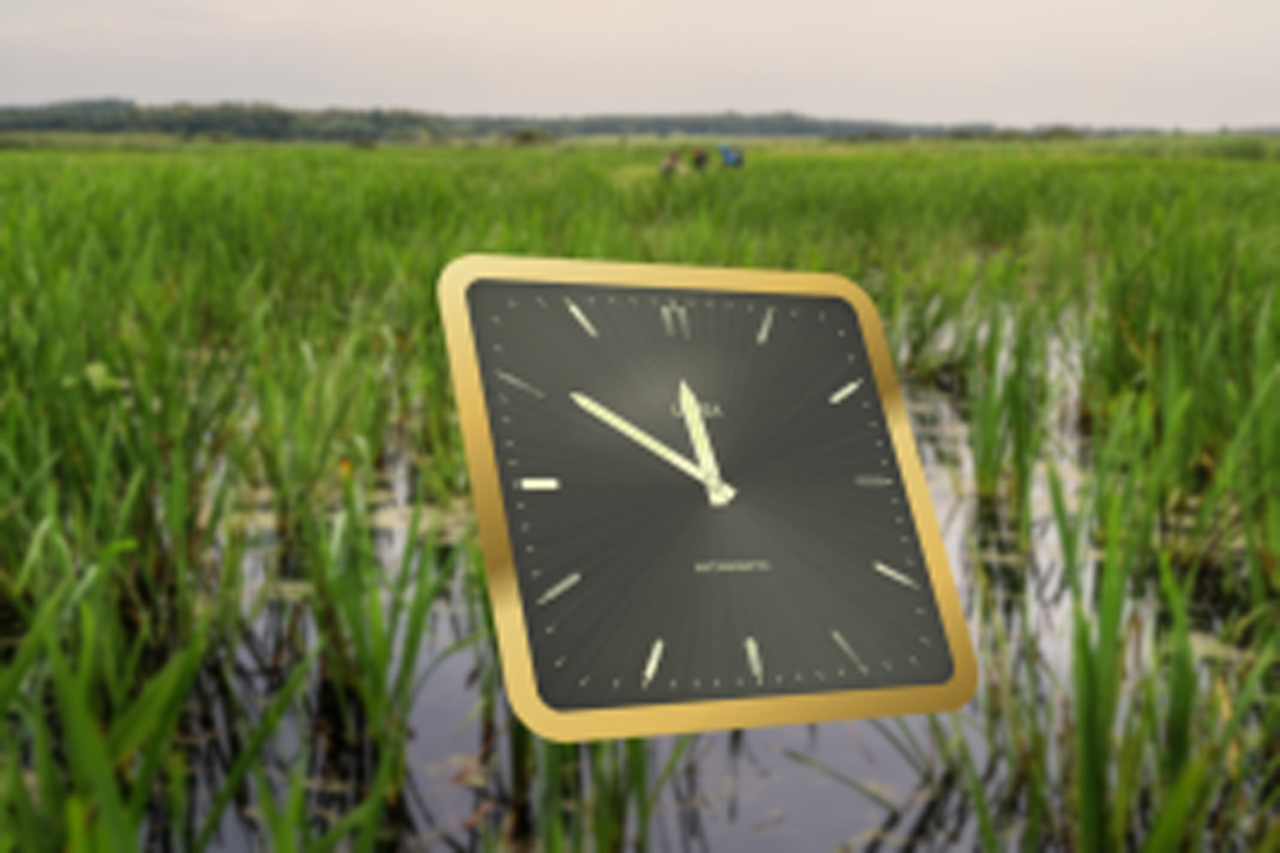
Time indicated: 11:51
